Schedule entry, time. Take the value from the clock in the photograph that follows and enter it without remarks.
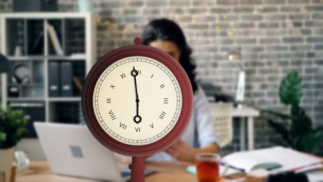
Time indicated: 5:59
